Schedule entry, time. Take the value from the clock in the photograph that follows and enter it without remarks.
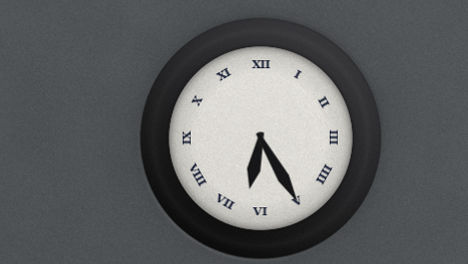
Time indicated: 6:25
